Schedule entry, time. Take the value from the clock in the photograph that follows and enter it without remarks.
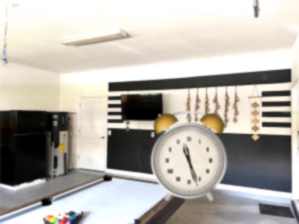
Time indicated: 11:27
